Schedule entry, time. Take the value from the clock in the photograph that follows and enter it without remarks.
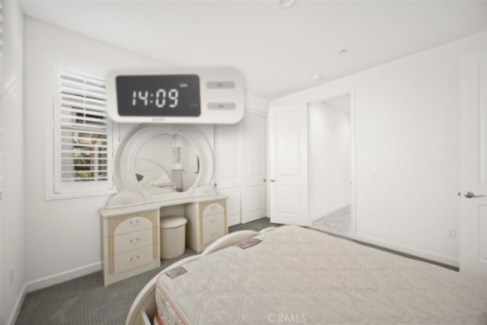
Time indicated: 14:09
